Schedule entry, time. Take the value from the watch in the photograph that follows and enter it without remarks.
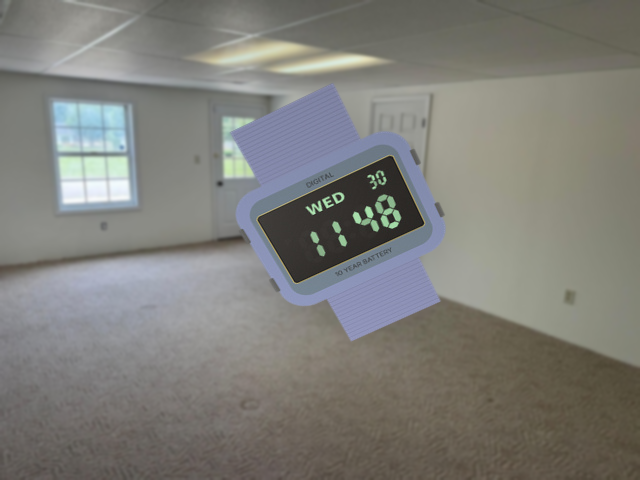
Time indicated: 11:48
